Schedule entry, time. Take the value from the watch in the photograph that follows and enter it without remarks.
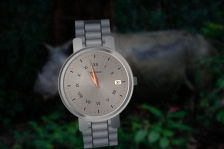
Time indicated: 10:58
